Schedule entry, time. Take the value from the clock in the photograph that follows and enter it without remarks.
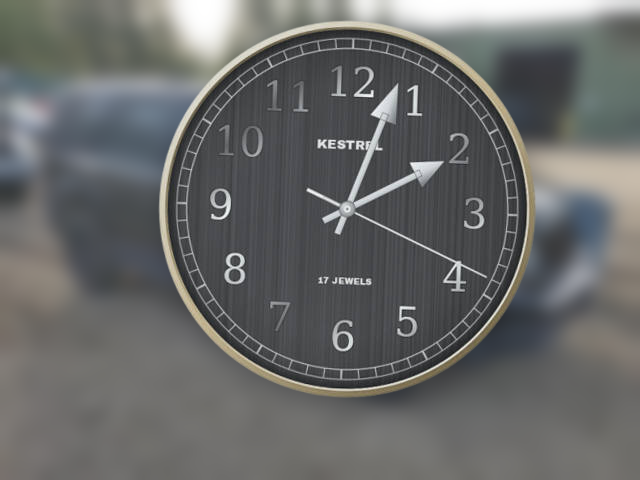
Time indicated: 2:03:19
